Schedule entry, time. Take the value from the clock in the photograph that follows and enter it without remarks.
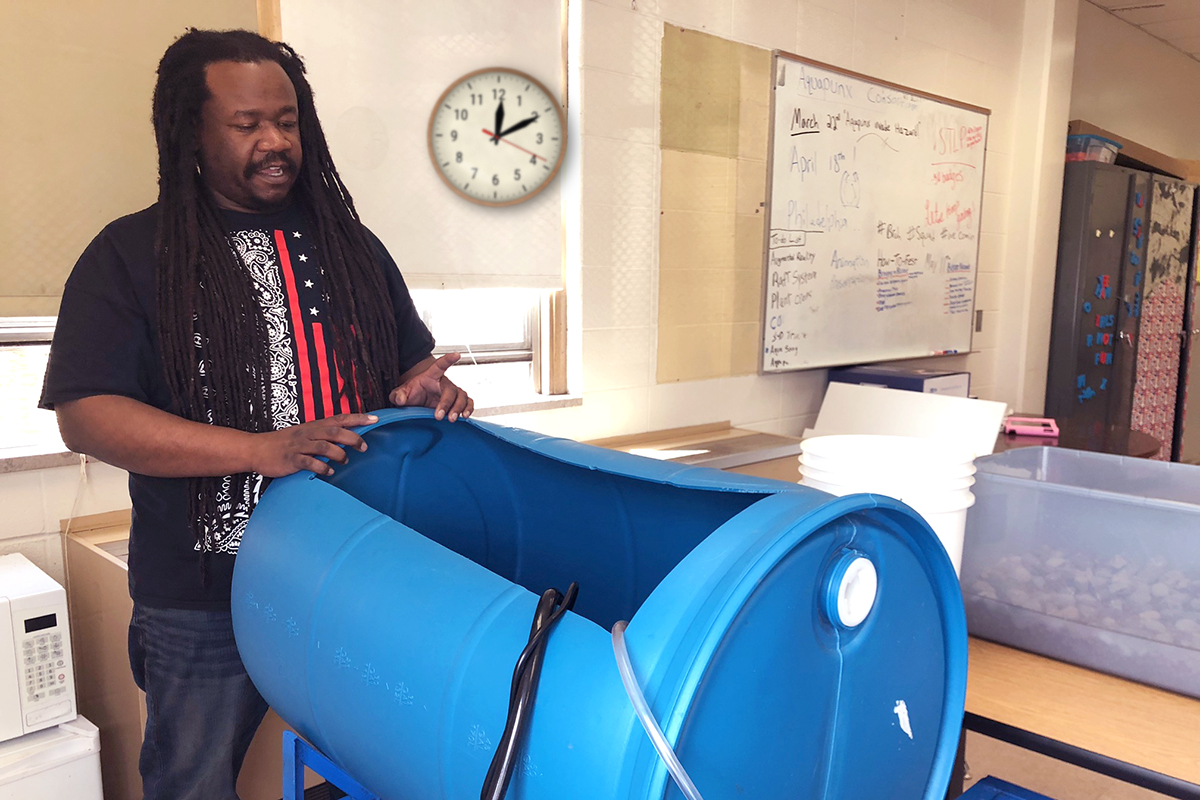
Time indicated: 12:10:19
